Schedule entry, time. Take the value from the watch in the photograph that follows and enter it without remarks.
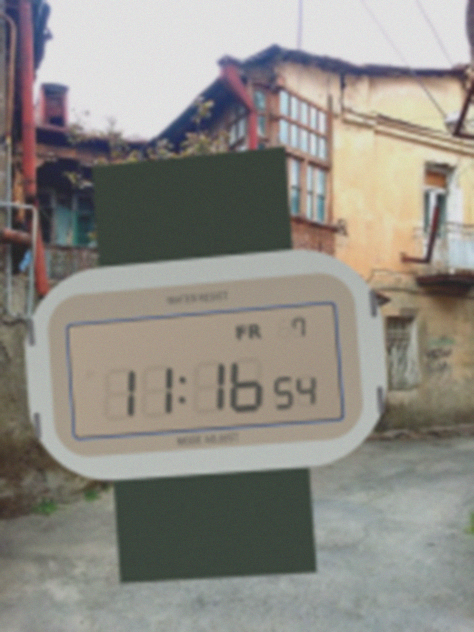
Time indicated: 11:16:54
